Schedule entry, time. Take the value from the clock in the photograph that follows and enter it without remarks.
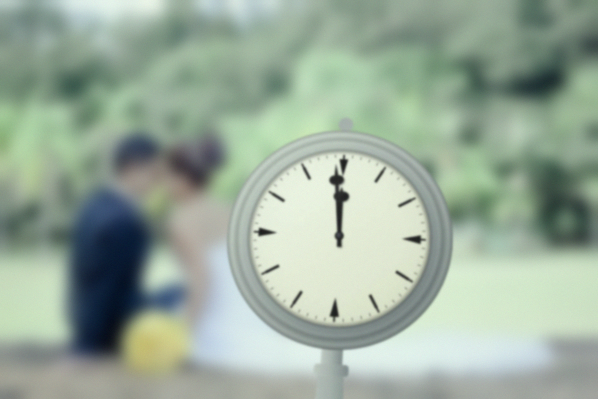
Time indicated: 11:59
